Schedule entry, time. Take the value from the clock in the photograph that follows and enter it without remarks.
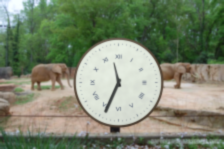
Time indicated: 11:34
